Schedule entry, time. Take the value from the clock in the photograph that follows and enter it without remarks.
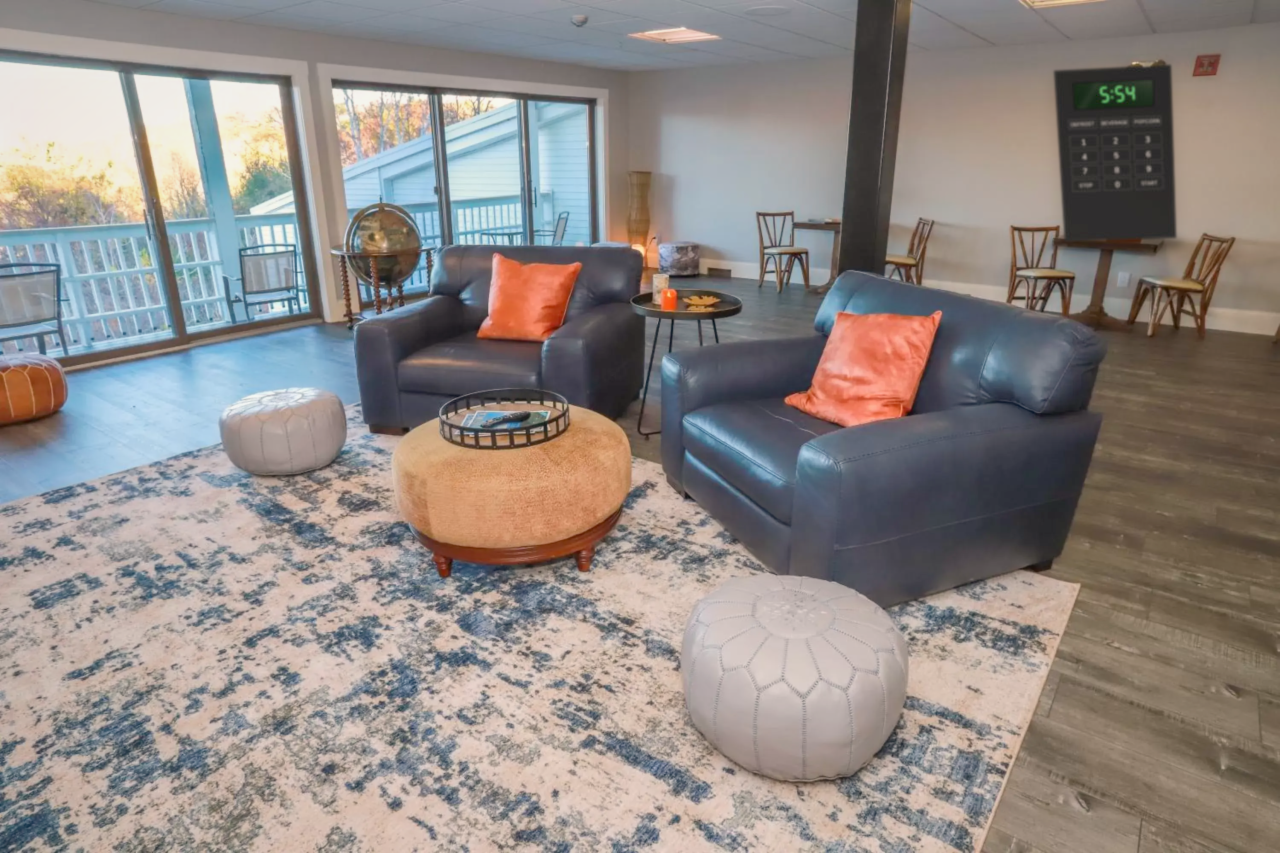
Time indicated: 5:54
